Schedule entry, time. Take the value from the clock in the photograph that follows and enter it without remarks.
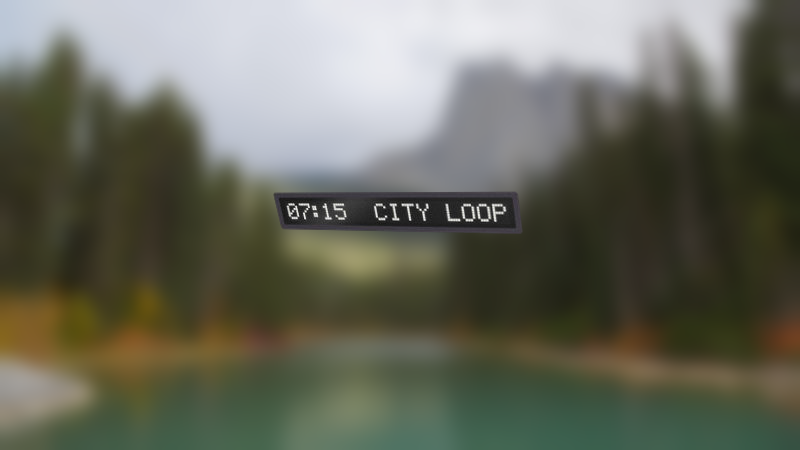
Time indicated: 7:15
